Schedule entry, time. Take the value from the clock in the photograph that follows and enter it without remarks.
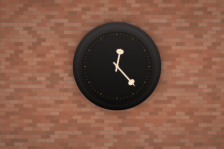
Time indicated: 12:23
